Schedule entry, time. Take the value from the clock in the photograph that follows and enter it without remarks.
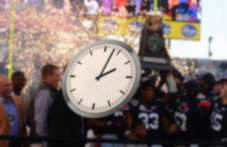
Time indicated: 2:03
